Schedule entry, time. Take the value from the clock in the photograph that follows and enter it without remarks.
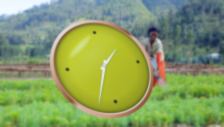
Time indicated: 1:34
